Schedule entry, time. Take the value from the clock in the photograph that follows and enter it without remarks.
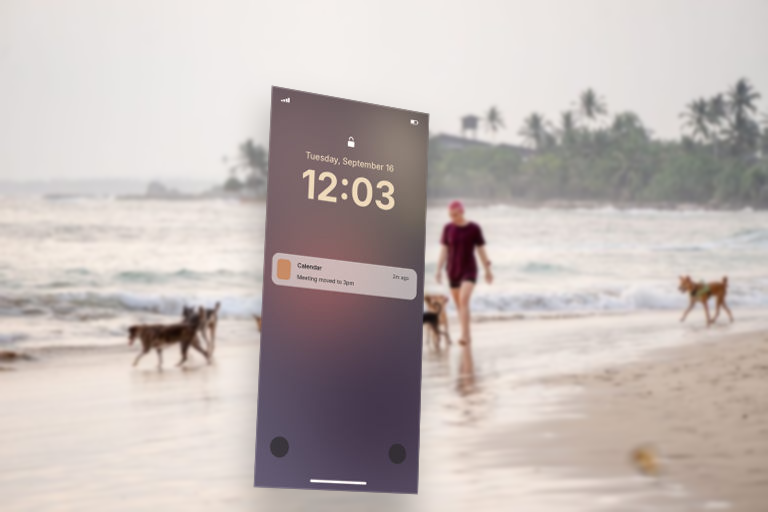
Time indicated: 12:03
